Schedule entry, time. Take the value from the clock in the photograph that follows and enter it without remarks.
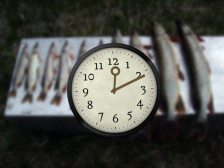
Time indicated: 12:11
